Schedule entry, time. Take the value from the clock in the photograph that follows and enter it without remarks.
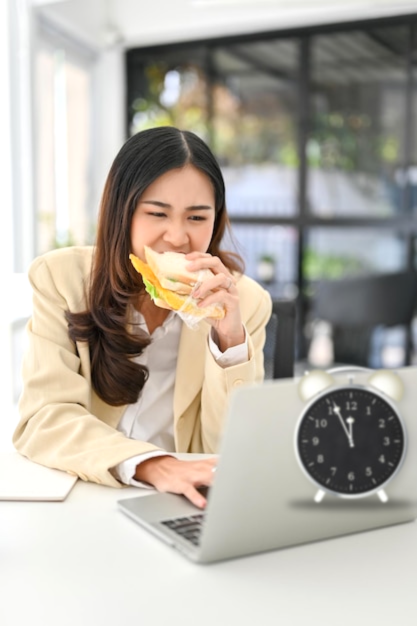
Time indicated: 11:56
